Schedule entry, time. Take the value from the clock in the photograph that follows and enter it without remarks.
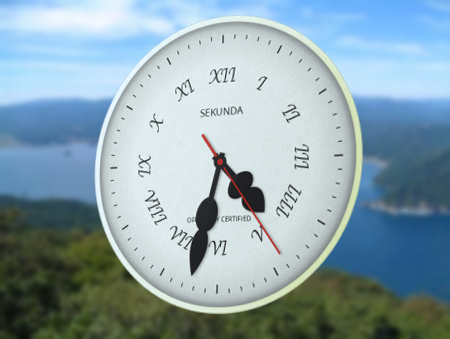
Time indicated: 4:32:24
